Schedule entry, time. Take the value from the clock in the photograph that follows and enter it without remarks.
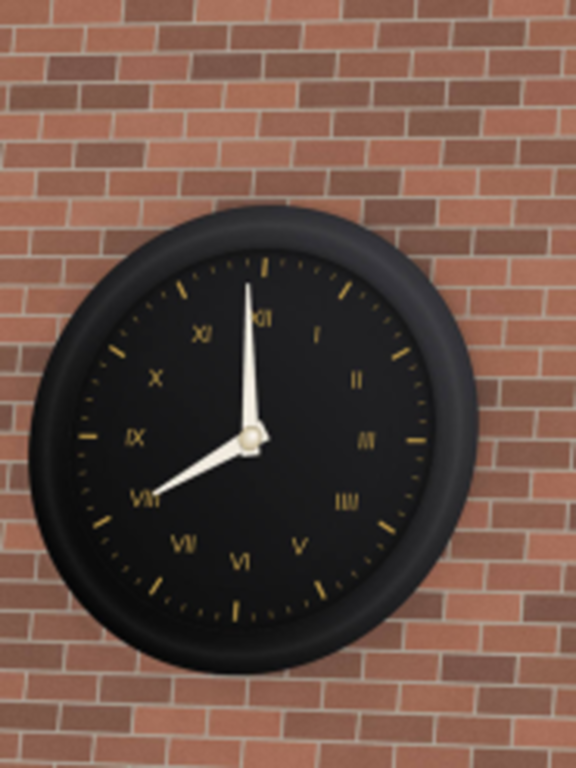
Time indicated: 7:59
